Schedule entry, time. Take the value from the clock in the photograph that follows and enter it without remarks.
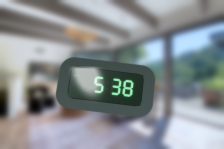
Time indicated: 5:38
